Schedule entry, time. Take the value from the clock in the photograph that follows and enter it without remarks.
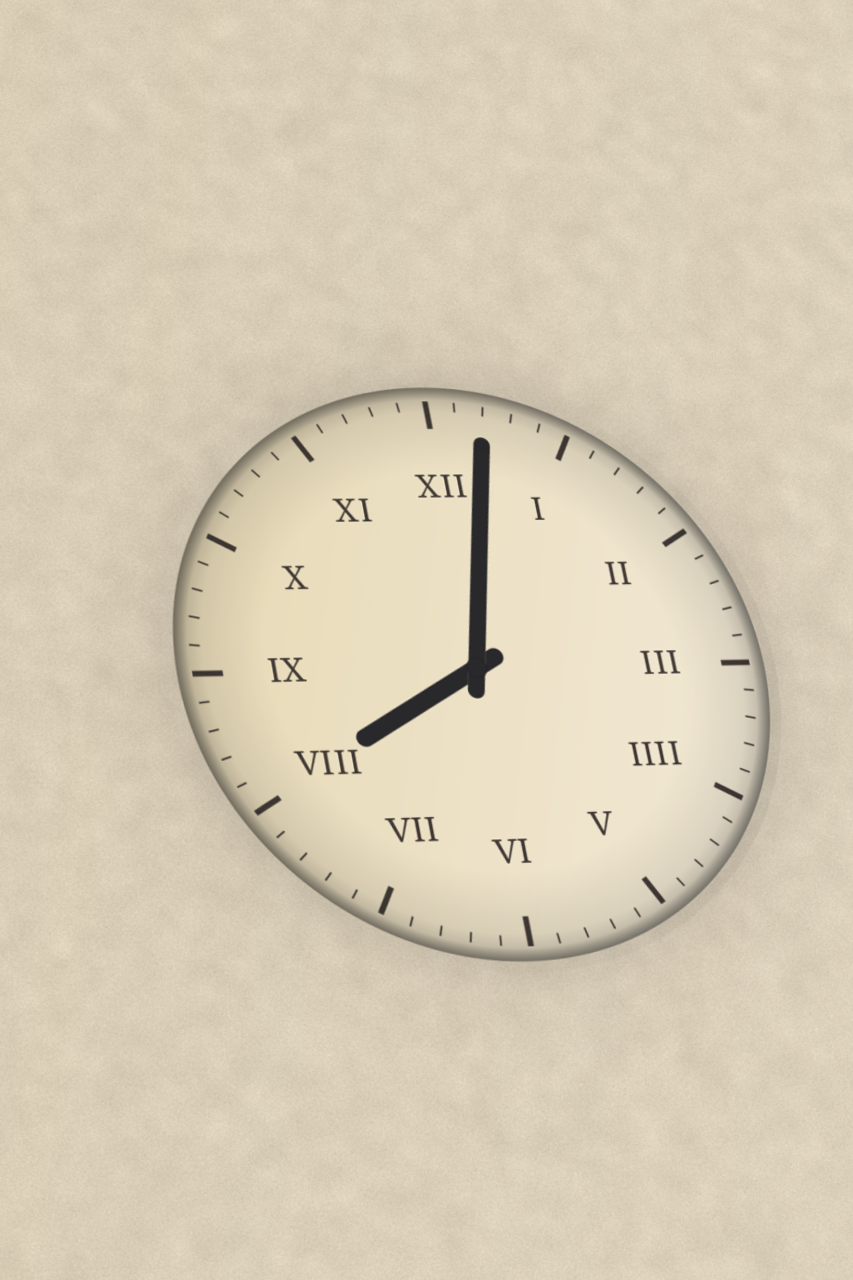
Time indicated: 8:02
